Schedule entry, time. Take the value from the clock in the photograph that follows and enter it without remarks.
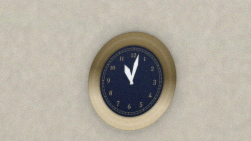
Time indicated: 11:02
